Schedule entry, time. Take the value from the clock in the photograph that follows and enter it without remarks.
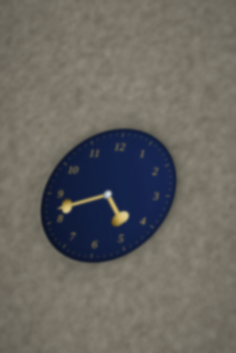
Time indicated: 4:42
